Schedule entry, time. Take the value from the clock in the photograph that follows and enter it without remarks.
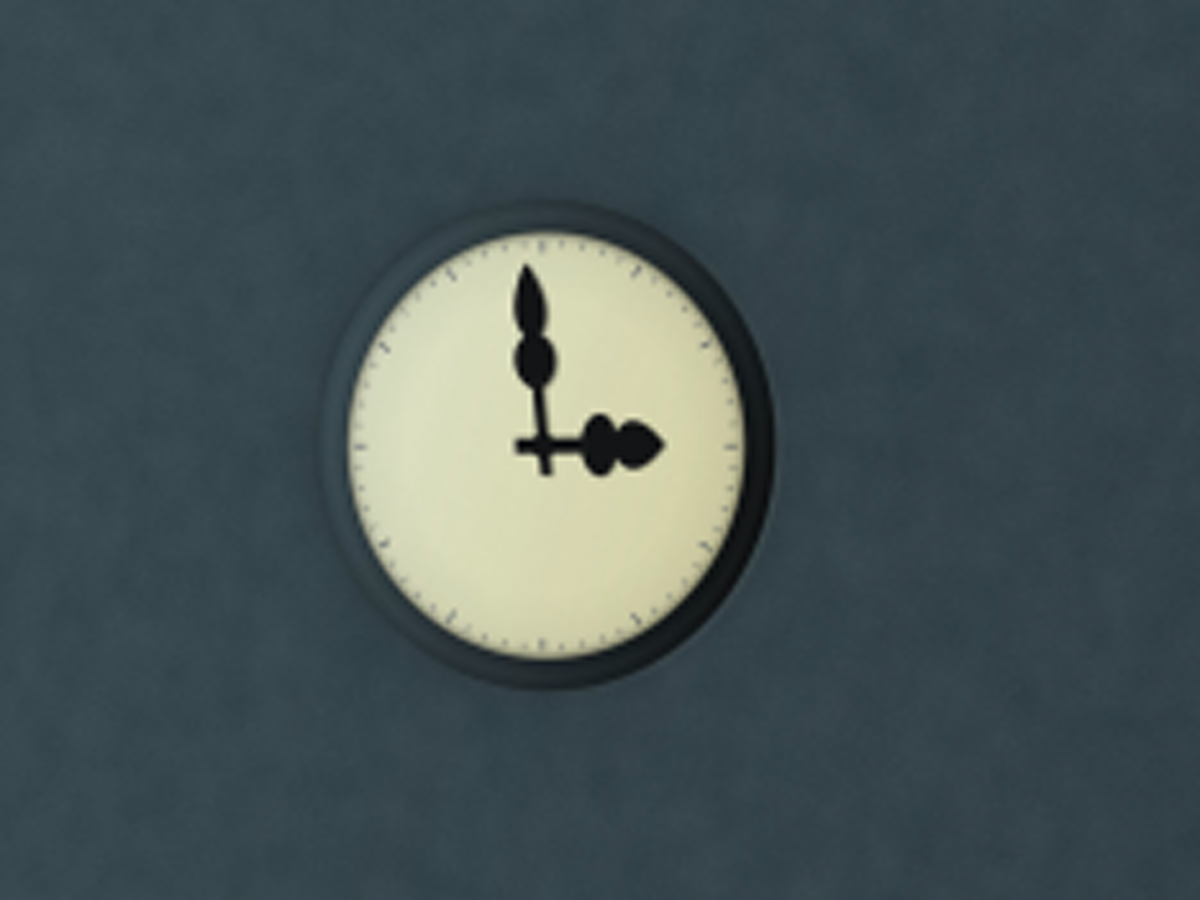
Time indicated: 2:59
